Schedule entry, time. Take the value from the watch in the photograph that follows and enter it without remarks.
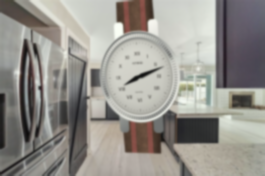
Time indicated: 8:12
